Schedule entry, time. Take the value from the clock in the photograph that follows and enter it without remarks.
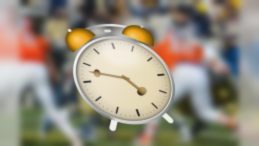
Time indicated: 4:48
